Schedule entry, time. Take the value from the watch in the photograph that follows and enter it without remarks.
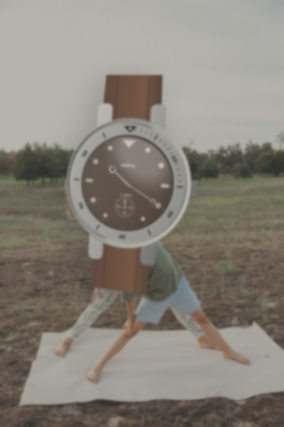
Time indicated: 10:20
